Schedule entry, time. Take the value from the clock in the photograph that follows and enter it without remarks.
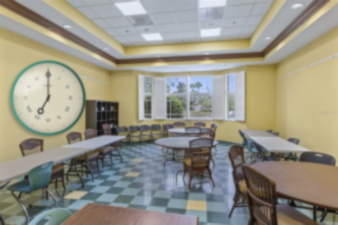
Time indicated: 7:00
